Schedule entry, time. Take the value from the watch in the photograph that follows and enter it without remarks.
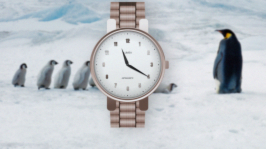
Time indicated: 11:20
